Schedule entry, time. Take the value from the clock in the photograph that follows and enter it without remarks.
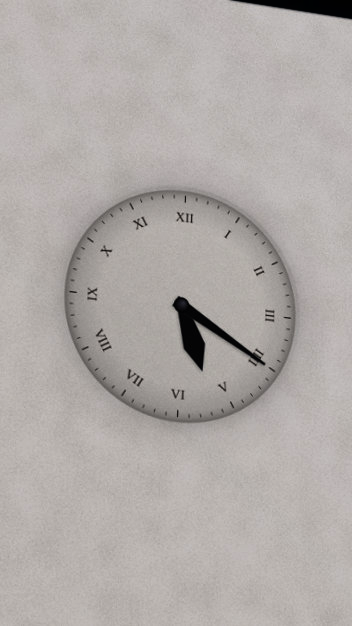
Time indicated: 5:20
